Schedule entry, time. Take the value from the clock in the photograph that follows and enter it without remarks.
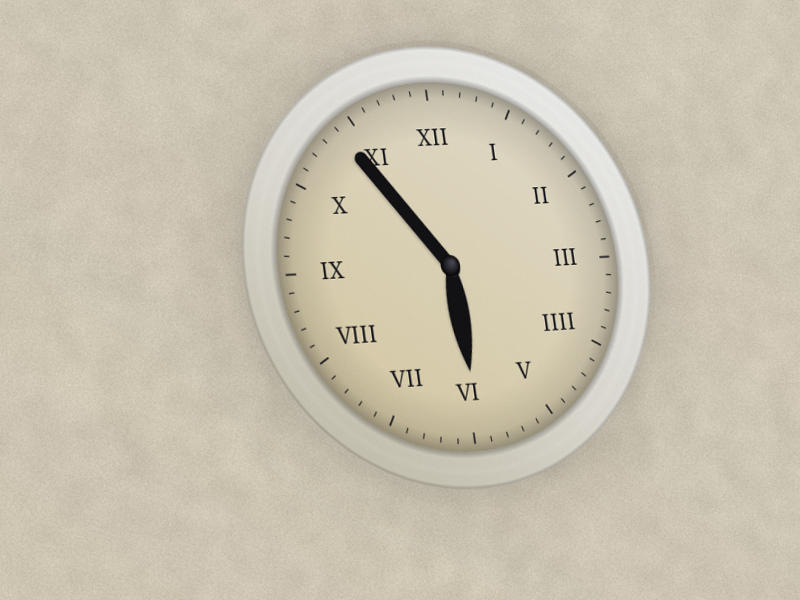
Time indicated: 5:54
